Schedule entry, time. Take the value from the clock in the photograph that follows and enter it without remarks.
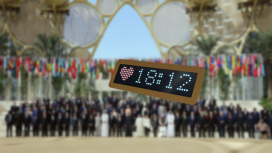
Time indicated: 18:12
